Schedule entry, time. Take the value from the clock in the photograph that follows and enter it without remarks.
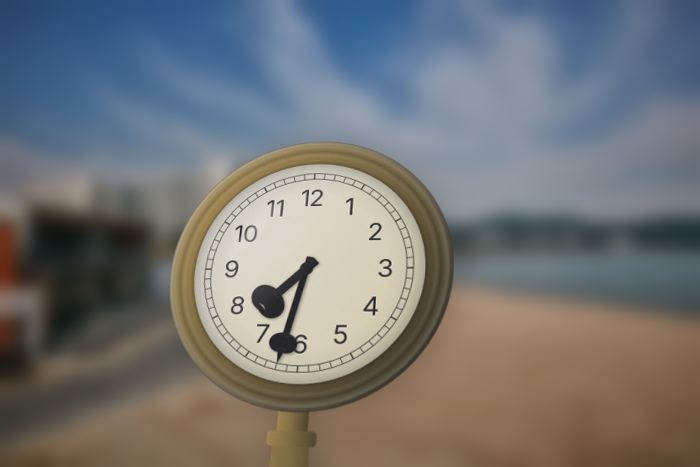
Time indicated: 7:32
